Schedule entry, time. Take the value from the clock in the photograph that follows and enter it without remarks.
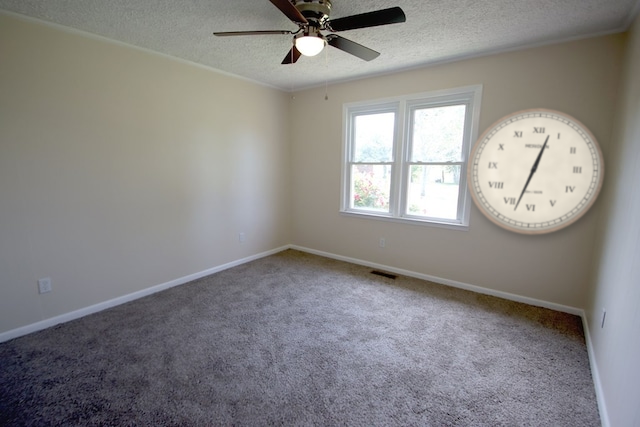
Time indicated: 12:33
